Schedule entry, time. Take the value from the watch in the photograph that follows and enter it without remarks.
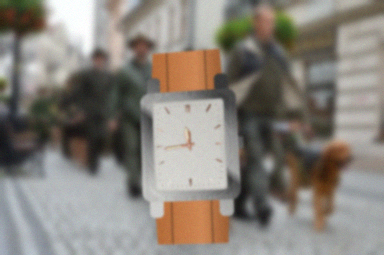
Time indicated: 11:44
